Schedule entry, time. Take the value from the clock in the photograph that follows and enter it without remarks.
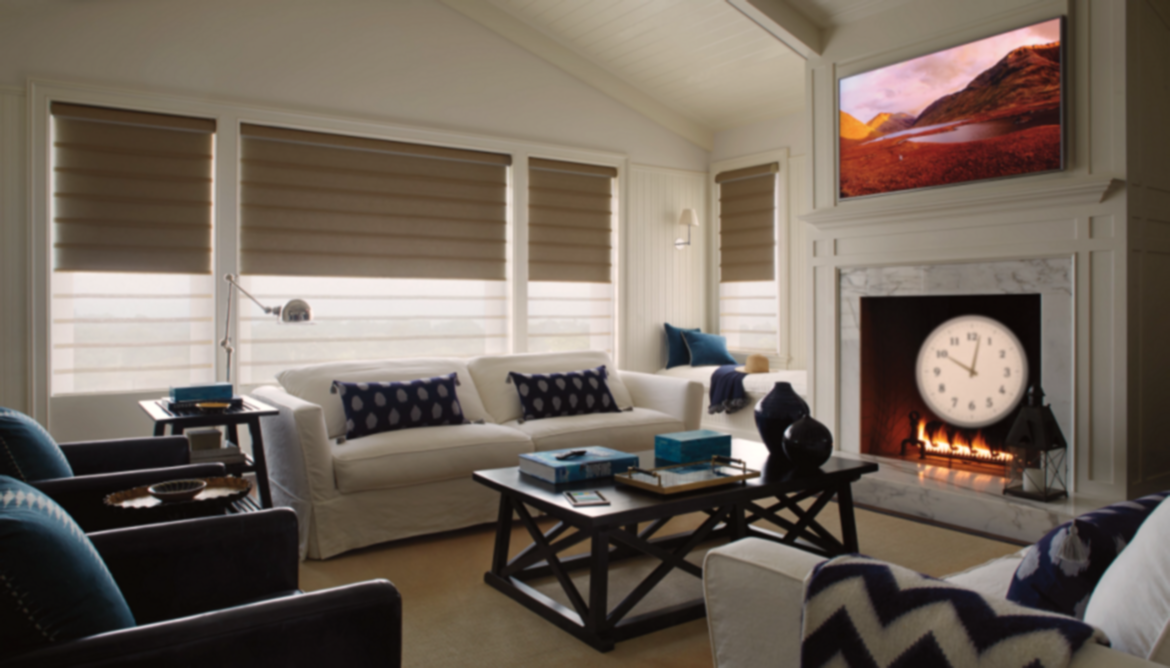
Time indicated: 10:02
